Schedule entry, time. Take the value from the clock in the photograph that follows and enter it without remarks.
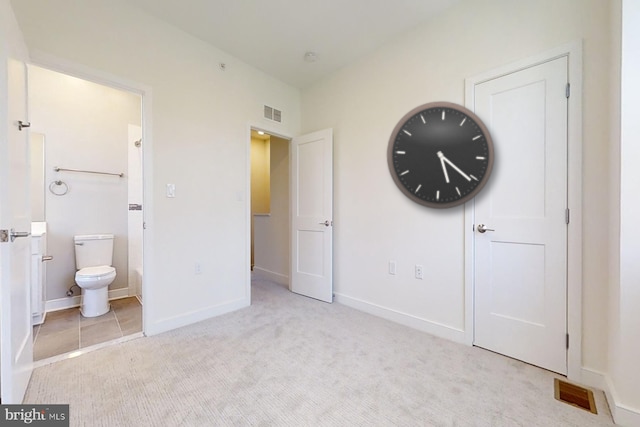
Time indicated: 5:21
